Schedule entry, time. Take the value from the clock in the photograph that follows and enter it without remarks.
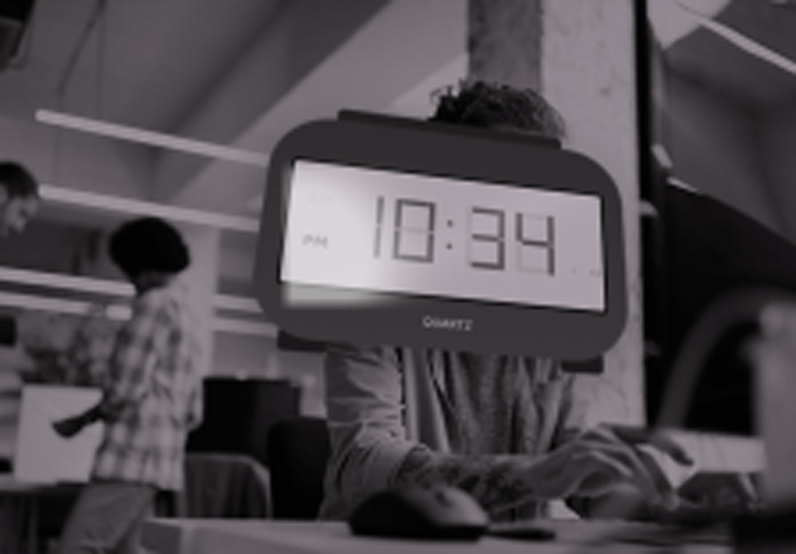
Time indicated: 10:34
